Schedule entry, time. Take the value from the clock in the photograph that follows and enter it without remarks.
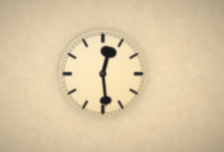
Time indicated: 12:29
